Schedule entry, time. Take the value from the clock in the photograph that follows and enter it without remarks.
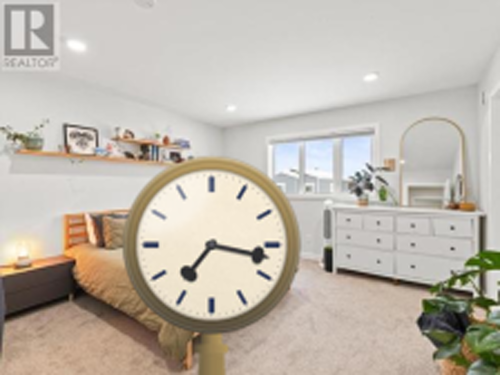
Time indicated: 7:17
